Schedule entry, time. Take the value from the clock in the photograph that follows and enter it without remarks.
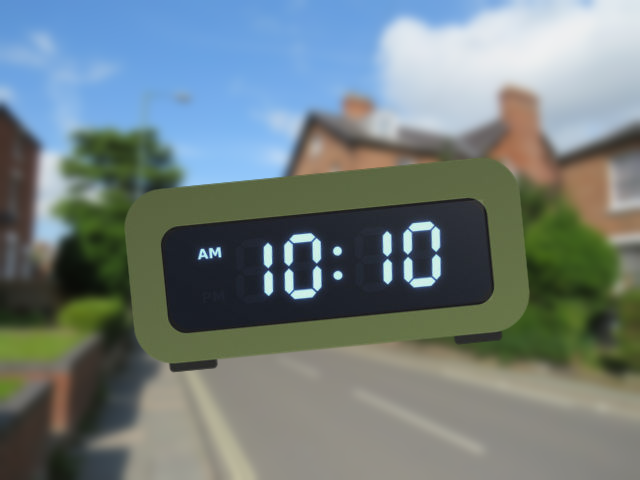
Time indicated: 10:10
